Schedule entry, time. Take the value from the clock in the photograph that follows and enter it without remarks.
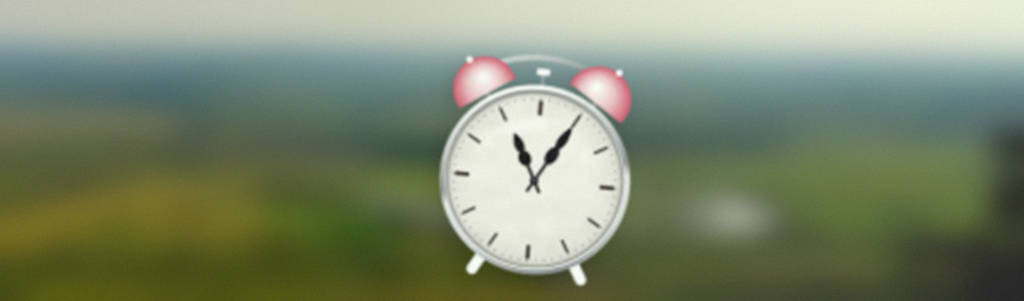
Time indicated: 11:05
